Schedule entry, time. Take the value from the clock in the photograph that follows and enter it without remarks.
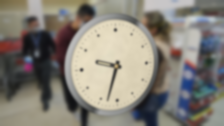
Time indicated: 9:33
